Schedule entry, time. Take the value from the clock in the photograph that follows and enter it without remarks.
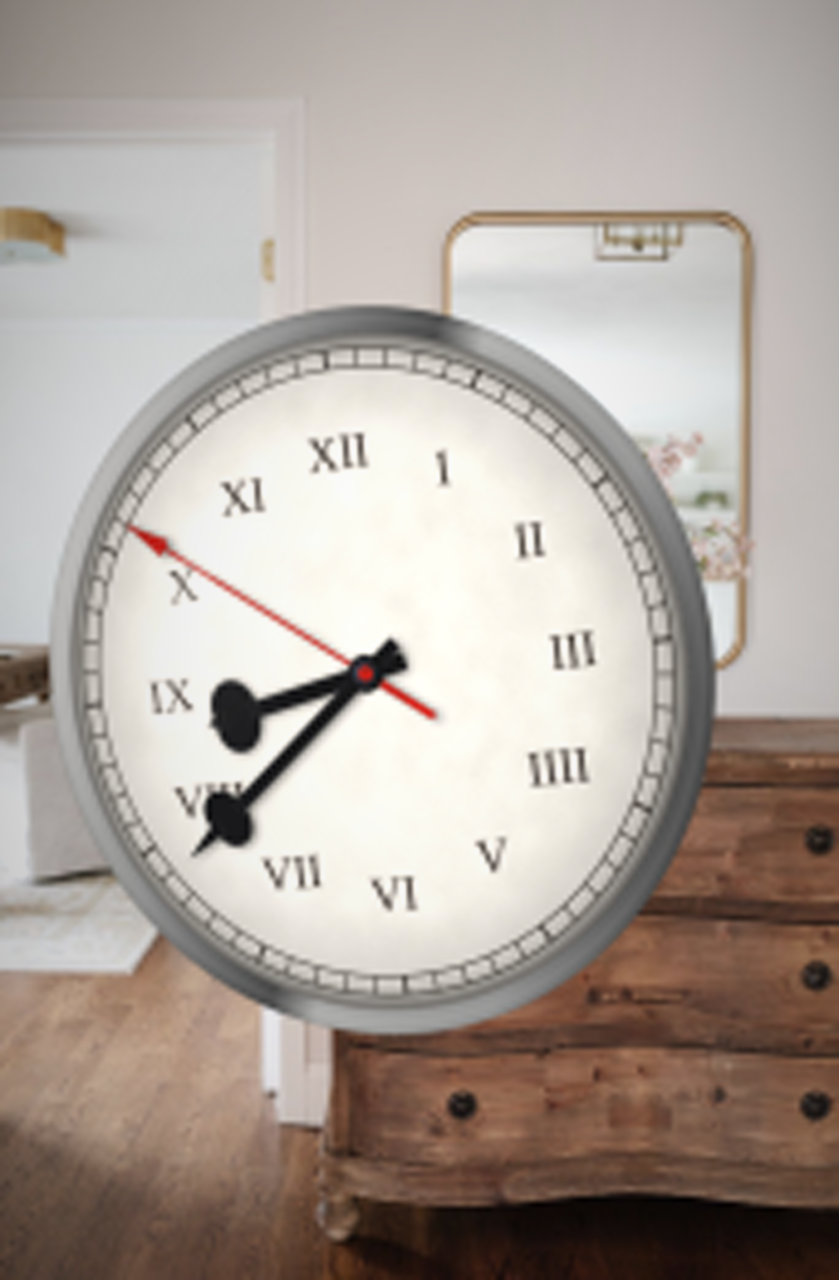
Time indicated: 8:38:51
